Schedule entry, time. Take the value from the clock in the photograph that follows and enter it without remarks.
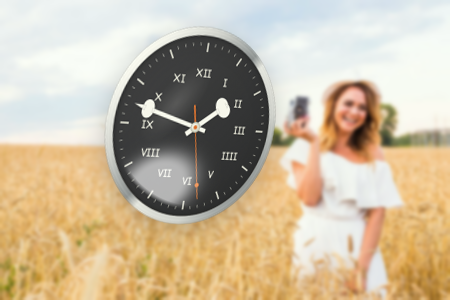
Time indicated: 1:47:28
